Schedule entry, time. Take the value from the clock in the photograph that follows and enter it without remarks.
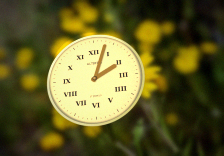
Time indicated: 2:03
